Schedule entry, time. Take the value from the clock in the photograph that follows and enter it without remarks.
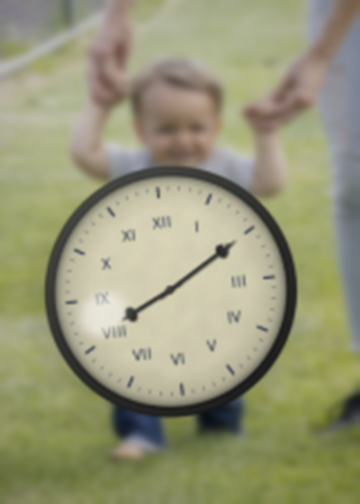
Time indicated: 8:10
